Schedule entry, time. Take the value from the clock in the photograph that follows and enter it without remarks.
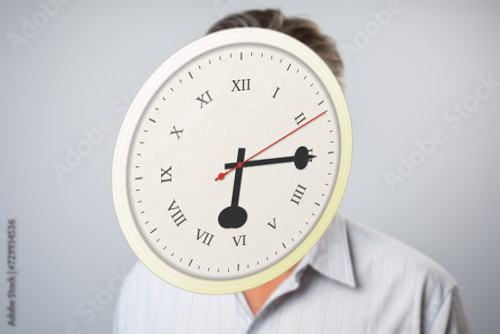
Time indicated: 6:15:11
